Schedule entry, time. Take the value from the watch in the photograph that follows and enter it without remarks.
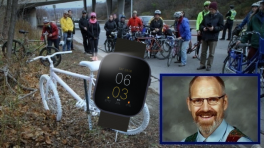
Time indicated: 6:03
